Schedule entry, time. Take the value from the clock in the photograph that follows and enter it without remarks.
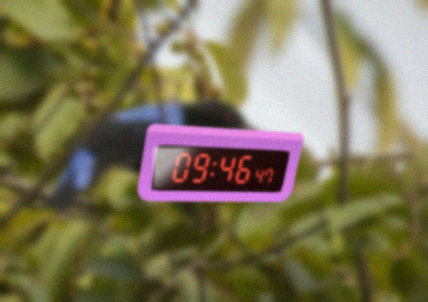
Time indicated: 9:46:47
